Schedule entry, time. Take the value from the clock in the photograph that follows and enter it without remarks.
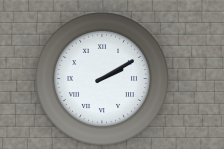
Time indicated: 2:10
